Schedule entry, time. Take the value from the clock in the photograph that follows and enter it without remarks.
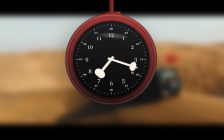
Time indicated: 7:18
